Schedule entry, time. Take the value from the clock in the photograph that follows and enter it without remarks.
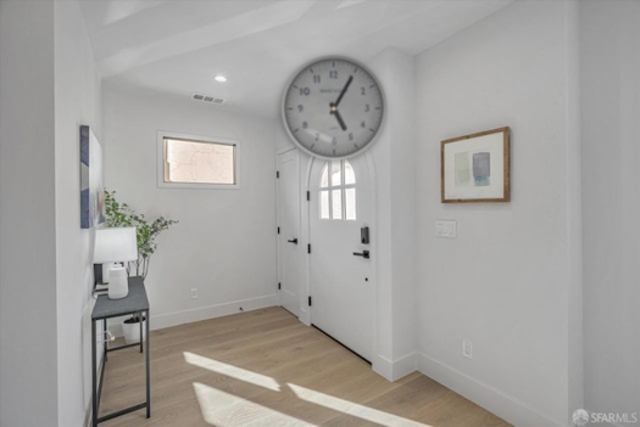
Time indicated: 5:05
